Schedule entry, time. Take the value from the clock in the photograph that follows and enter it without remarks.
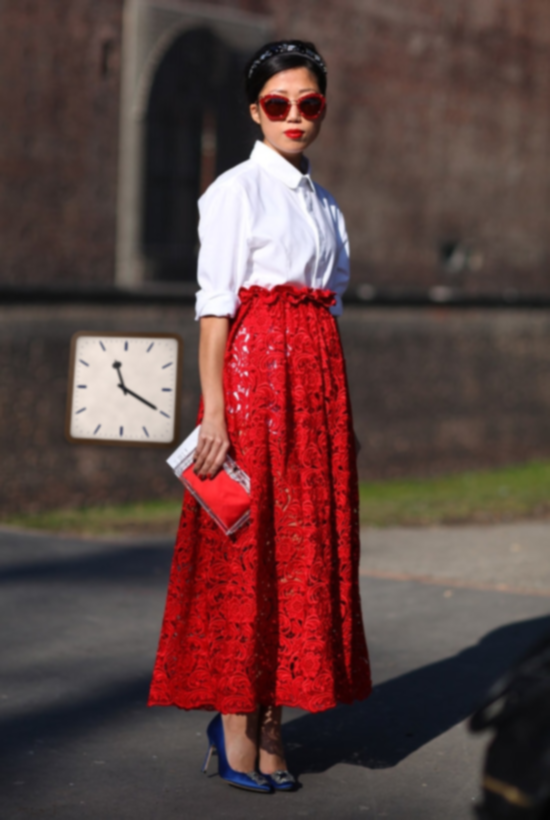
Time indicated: 11:20
